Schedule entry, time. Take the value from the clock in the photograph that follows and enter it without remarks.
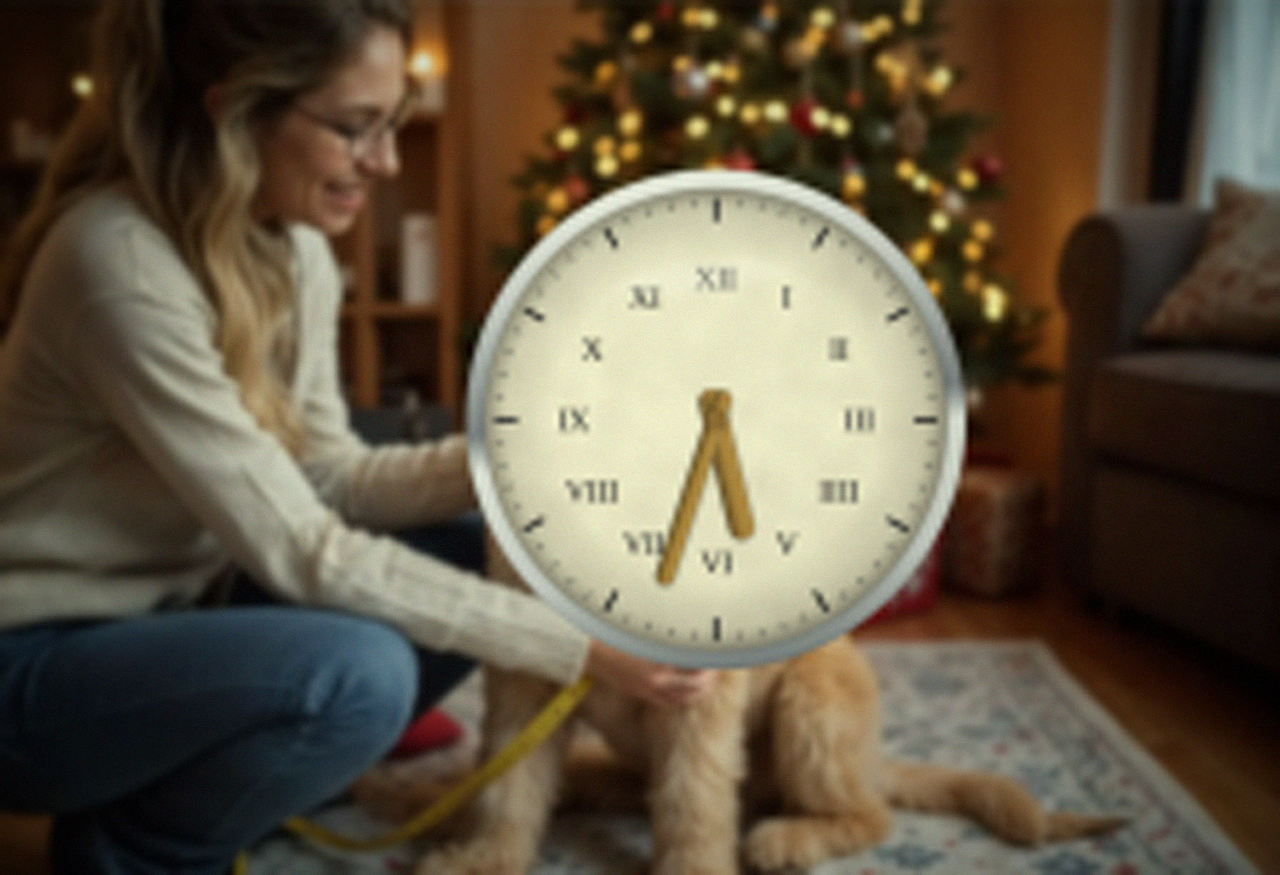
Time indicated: 5:33
